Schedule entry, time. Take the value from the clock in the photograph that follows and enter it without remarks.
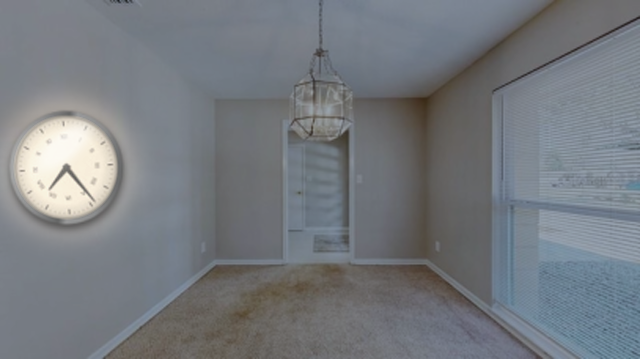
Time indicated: 7:24
